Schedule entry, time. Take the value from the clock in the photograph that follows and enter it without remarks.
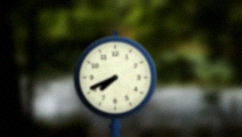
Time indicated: 7:41
